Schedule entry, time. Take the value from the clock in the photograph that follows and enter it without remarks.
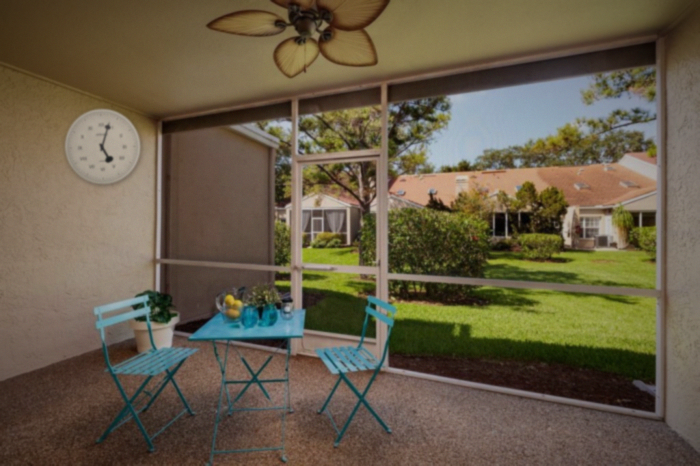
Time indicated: 5:03
